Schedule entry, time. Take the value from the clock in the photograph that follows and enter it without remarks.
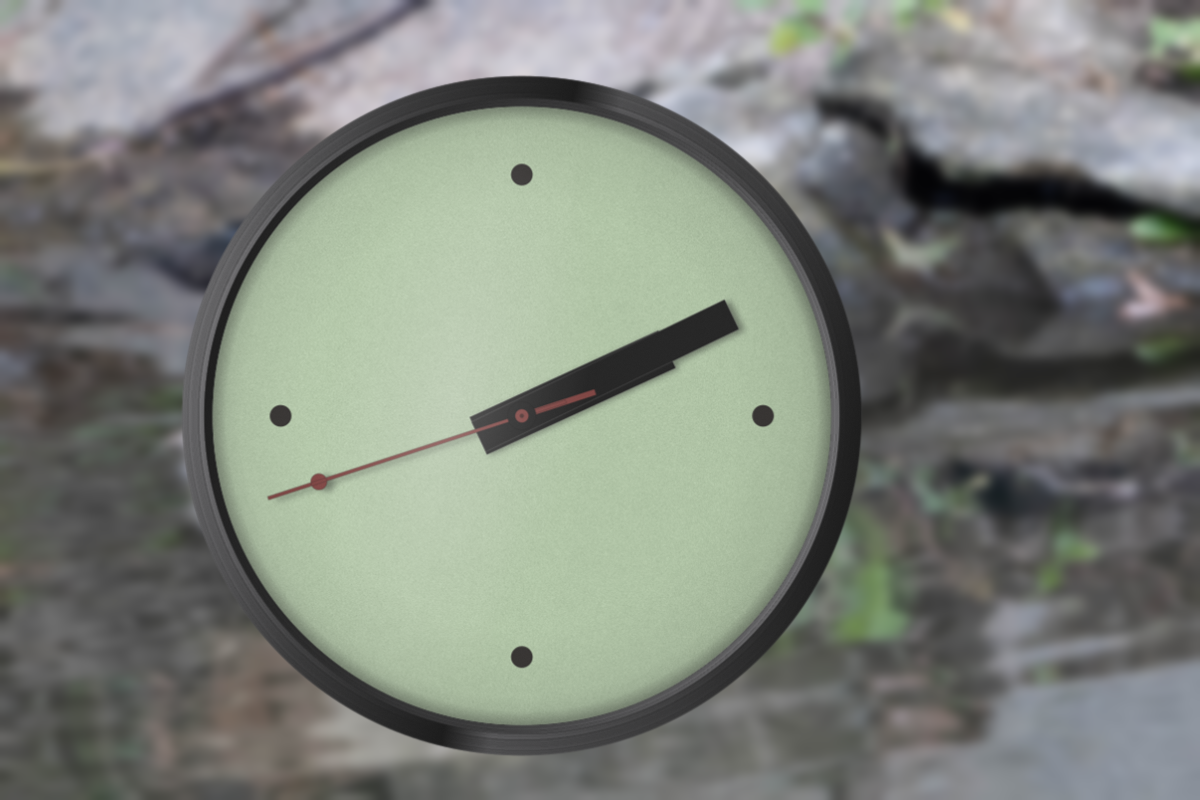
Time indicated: 2:10:42
